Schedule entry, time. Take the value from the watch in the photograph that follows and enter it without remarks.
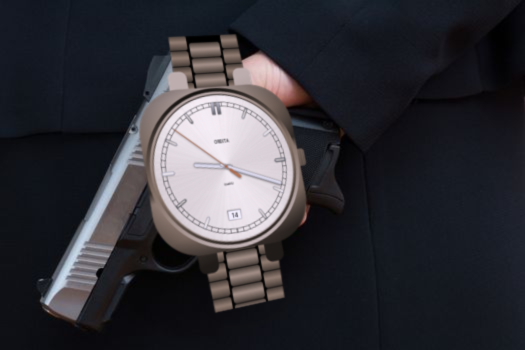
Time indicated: 9:18:52
